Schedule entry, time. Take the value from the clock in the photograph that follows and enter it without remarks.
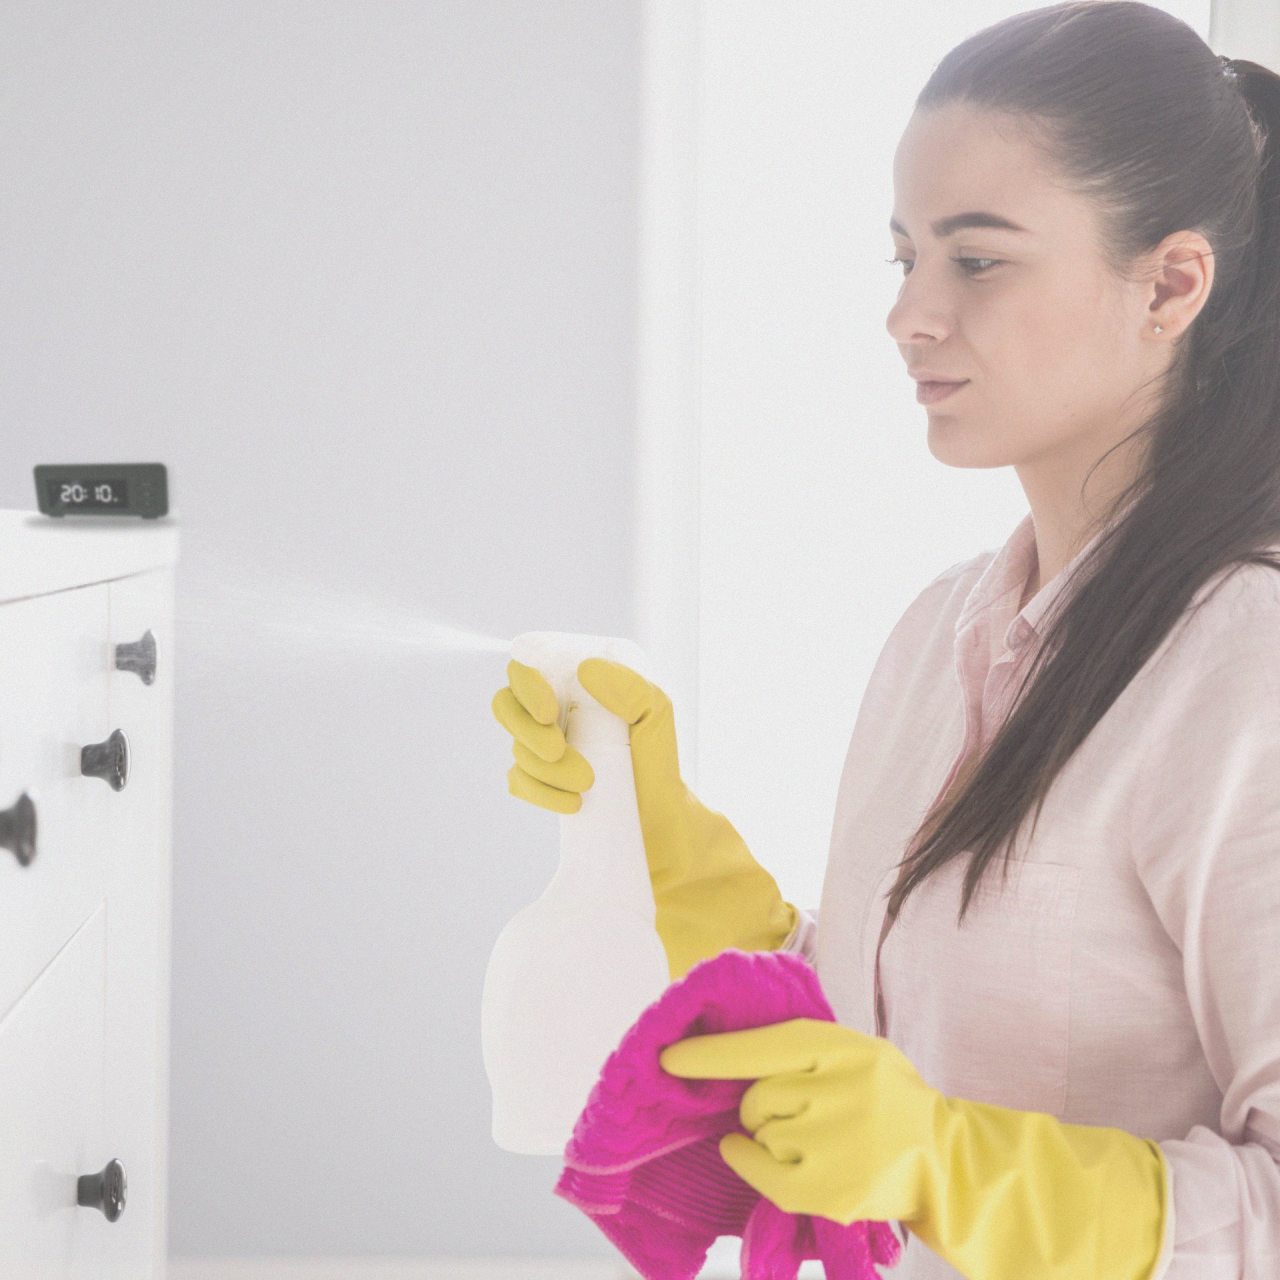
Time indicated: 20:10
